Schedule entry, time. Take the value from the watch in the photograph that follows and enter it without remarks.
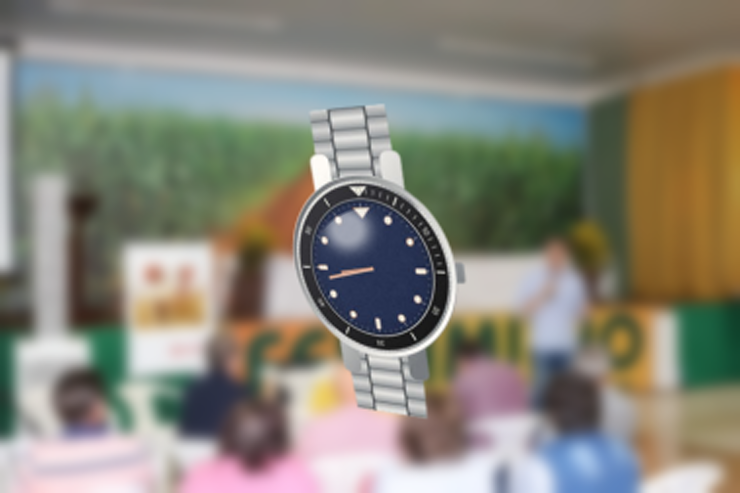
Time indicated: 8:43
